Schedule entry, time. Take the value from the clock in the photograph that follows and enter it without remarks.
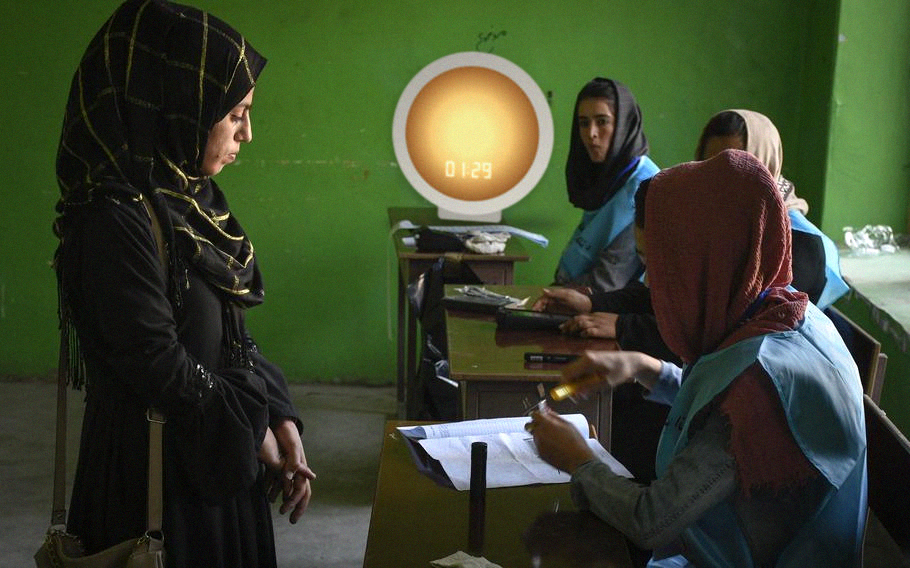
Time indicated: 1:29
